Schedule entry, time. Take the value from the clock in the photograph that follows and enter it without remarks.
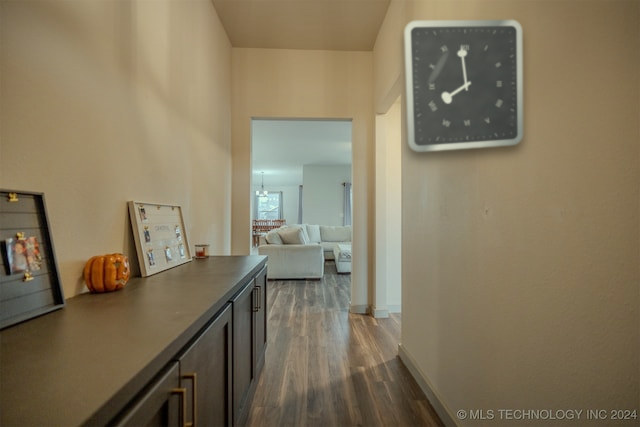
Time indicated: 7:59
